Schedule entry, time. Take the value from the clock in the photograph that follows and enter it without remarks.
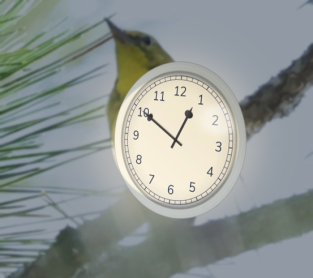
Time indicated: 12:50
